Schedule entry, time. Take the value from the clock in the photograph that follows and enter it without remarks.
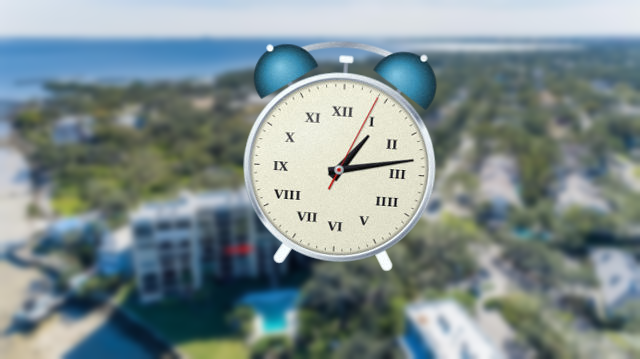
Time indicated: 1:13:04
